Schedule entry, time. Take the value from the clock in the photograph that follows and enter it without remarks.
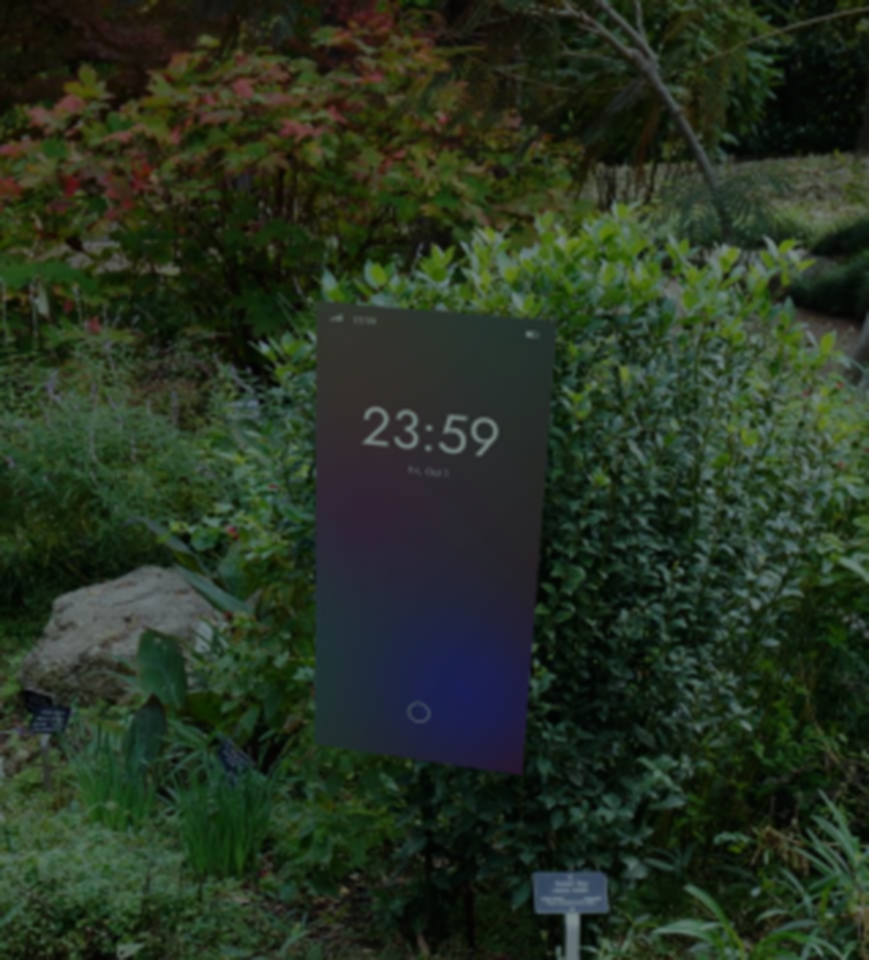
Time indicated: 23:59
